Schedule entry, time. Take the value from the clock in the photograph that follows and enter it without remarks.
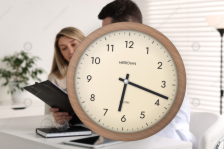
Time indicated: 6:18
